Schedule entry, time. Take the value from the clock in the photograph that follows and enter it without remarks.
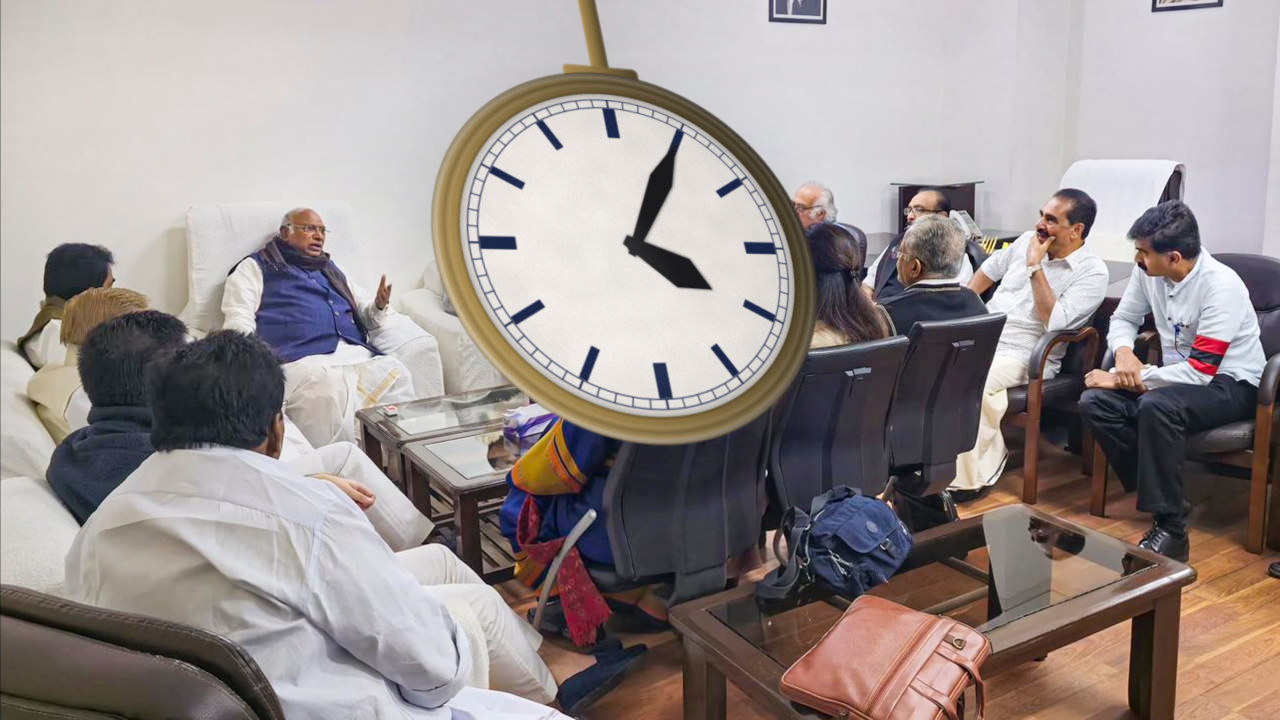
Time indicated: 4:05
